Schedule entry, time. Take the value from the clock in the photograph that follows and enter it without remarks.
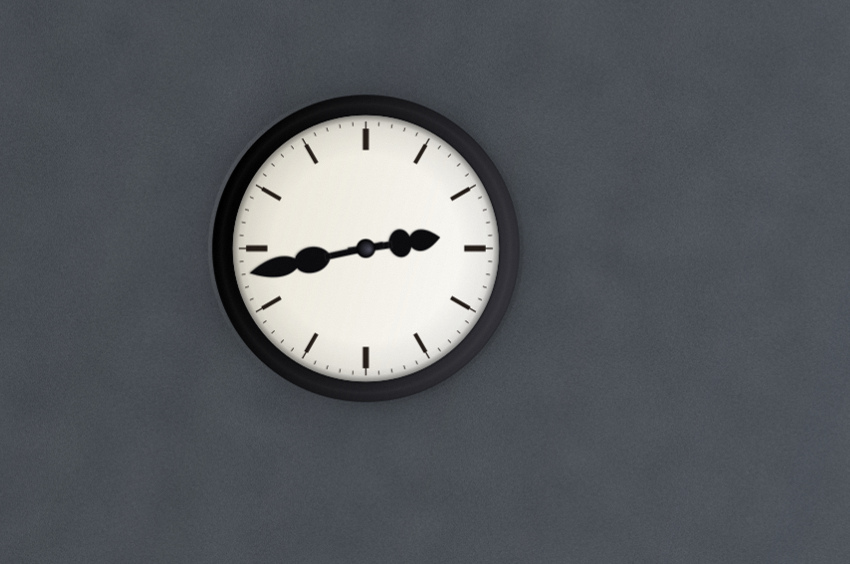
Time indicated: 2:43
